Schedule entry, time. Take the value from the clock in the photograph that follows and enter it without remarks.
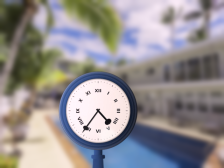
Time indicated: 4:36
